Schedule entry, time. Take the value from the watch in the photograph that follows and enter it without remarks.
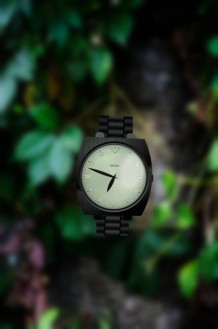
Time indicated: 6:48
